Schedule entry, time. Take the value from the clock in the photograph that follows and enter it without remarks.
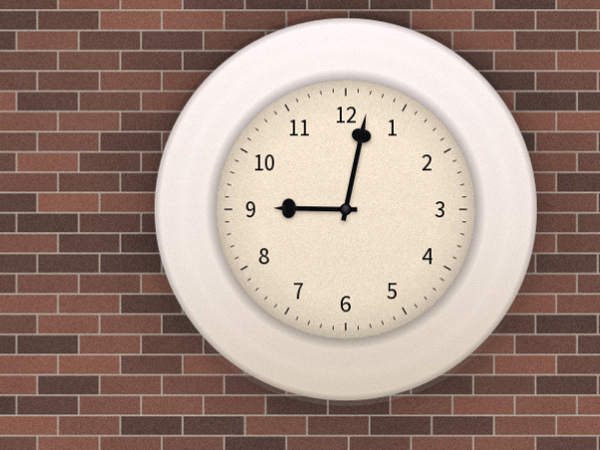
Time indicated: 9:02
